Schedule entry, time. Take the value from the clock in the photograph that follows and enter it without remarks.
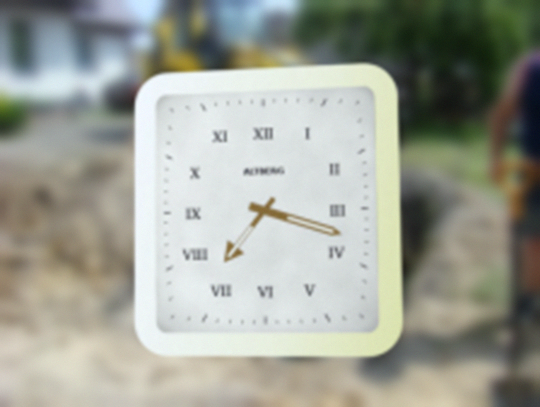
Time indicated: 7:18
